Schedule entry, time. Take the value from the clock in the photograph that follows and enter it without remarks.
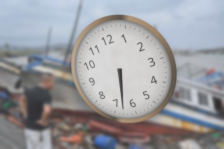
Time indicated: 6:33
